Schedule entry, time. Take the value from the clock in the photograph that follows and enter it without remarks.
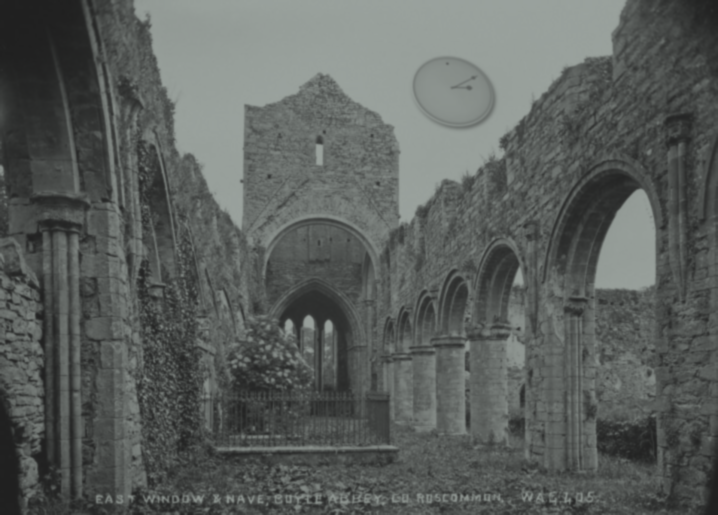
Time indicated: 3:11
